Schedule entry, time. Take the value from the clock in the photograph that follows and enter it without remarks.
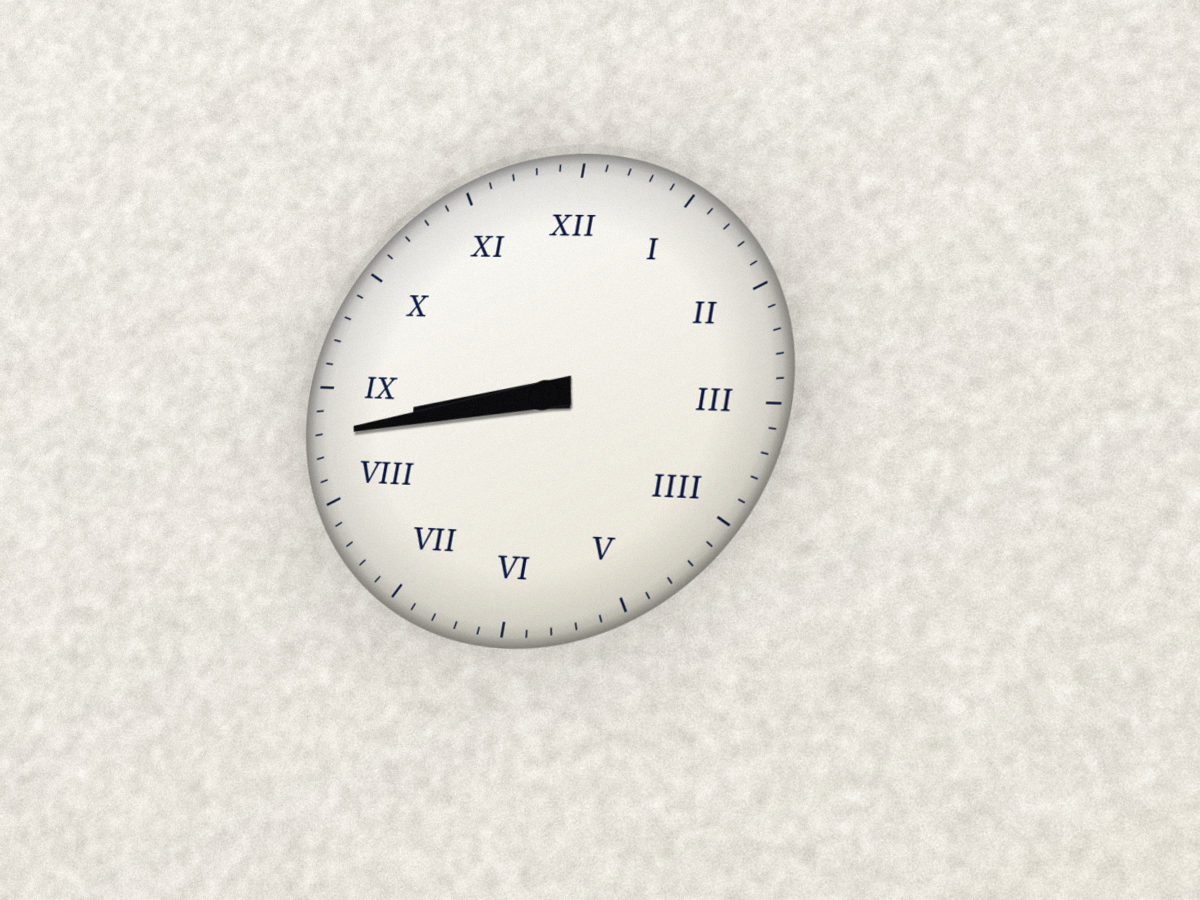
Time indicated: 8:43
